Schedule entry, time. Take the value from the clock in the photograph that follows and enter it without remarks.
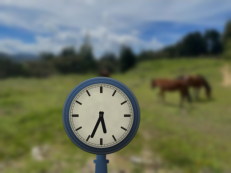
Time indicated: 5:34
